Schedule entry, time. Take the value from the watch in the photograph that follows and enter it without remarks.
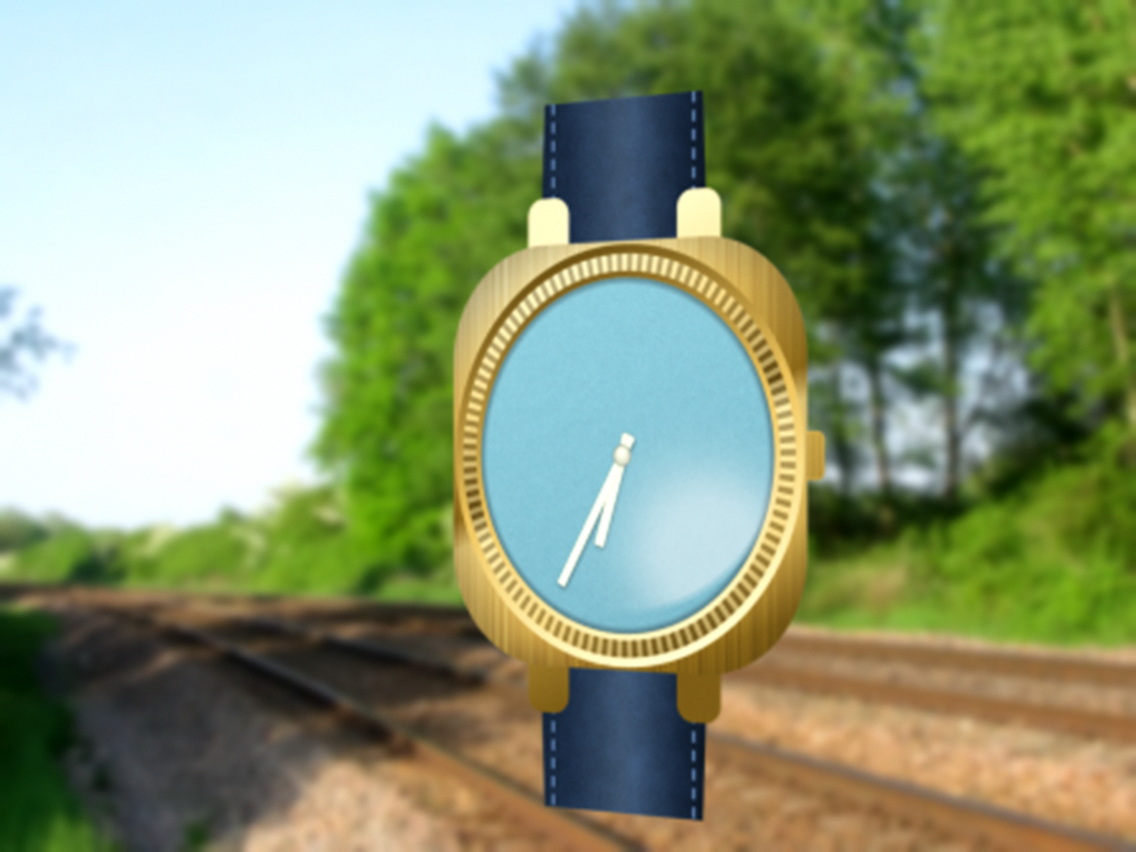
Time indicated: 6:35
